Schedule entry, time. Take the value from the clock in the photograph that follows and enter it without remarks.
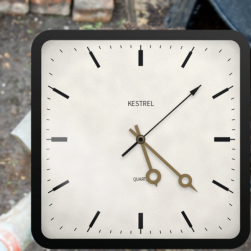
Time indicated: 5:22:08
